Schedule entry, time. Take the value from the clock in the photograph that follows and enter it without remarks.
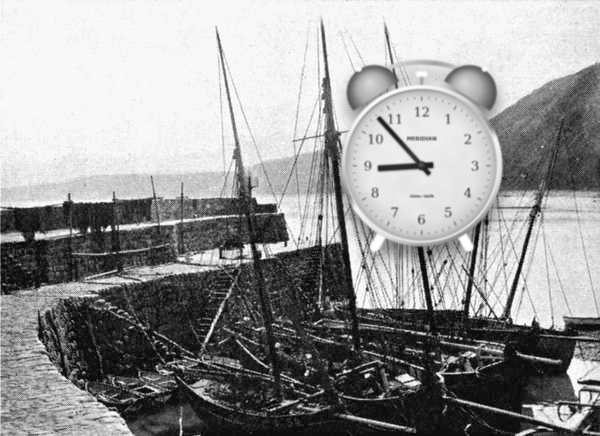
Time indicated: 8:53
